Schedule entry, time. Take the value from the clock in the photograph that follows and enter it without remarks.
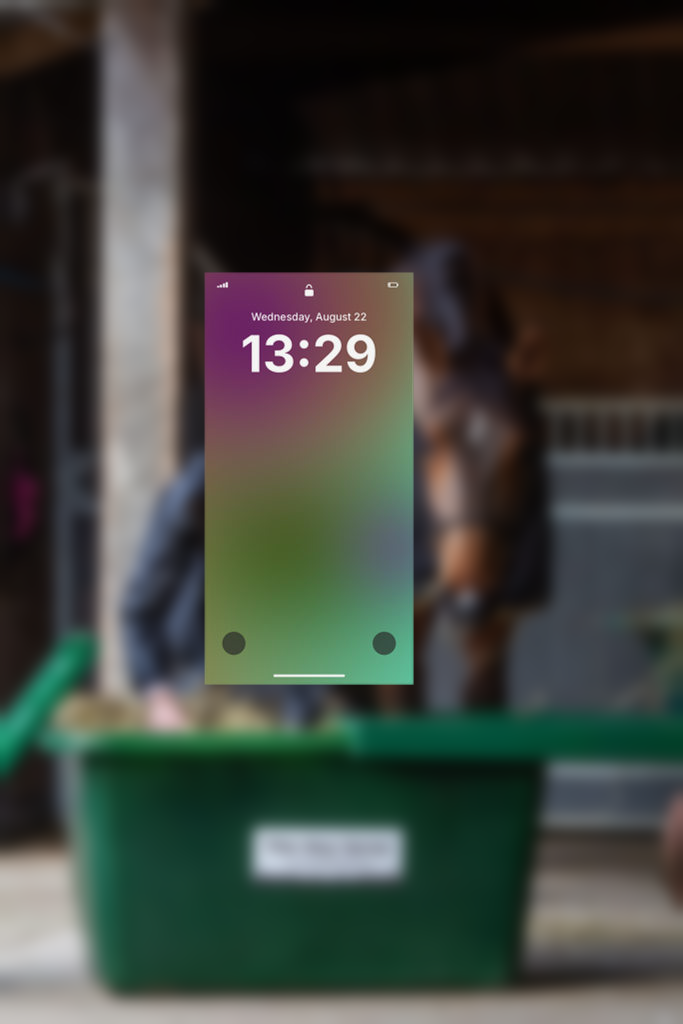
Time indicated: 13:29
